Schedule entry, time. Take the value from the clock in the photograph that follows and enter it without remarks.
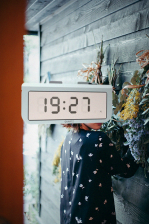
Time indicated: 19:27
